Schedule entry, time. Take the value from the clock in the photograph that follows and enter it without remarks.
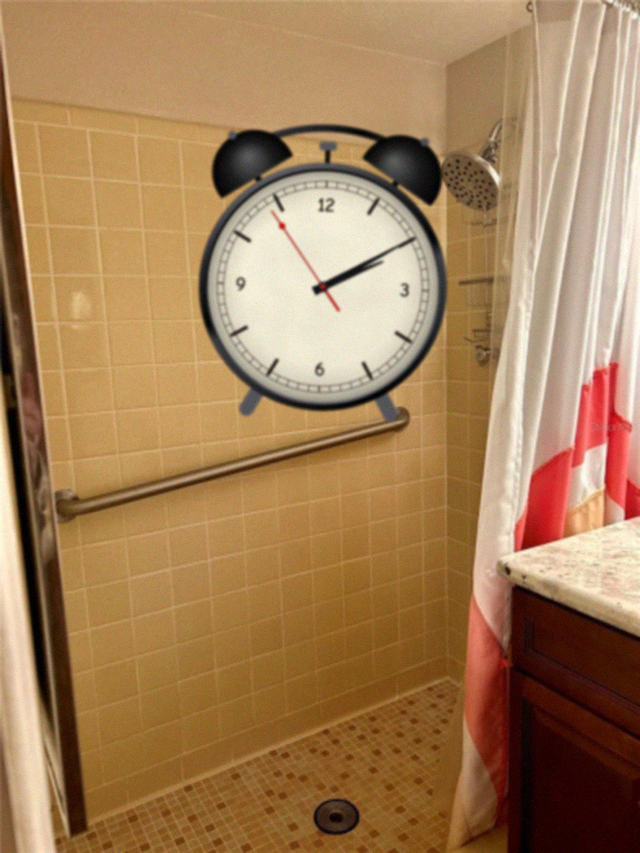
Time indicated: 2:09:54
